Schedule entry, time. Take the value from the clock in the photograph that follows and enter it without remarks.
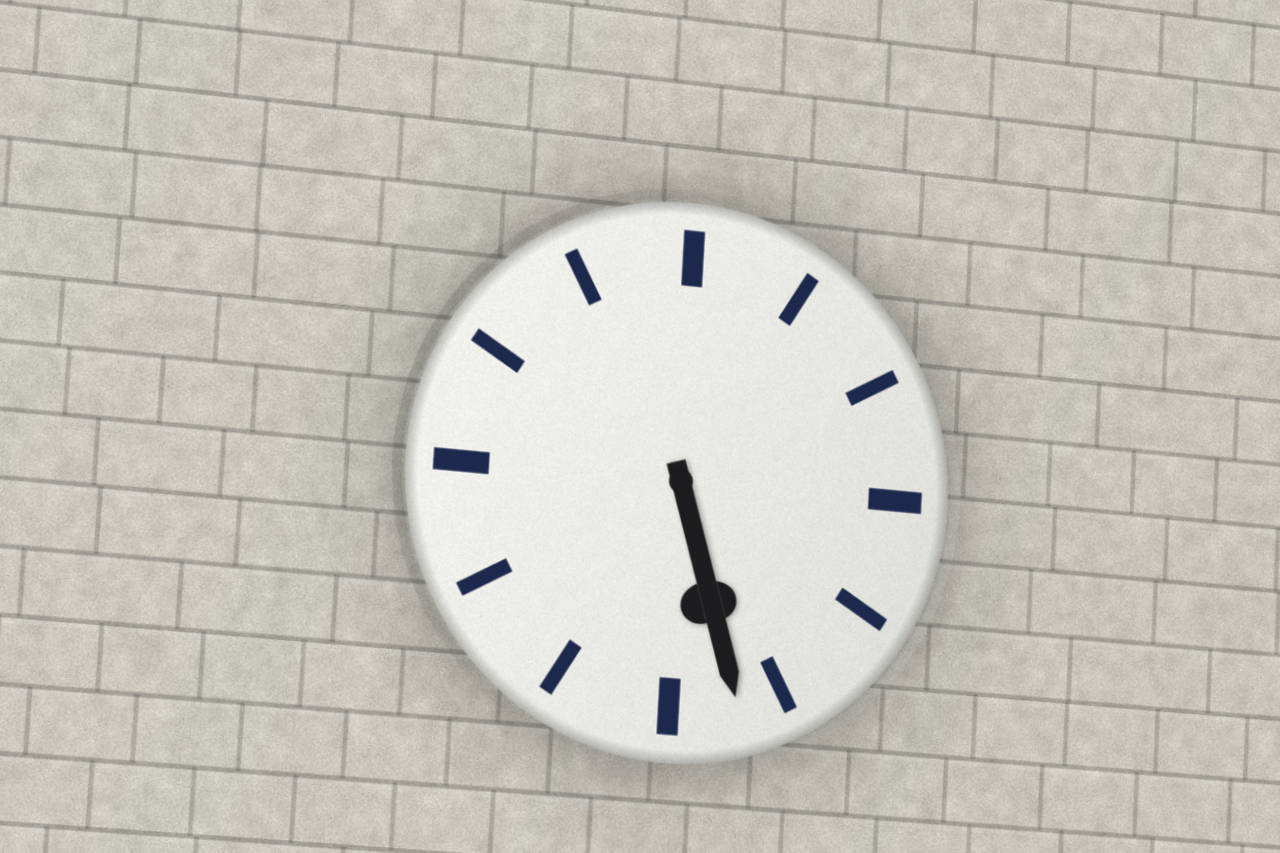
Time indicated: 5:27
